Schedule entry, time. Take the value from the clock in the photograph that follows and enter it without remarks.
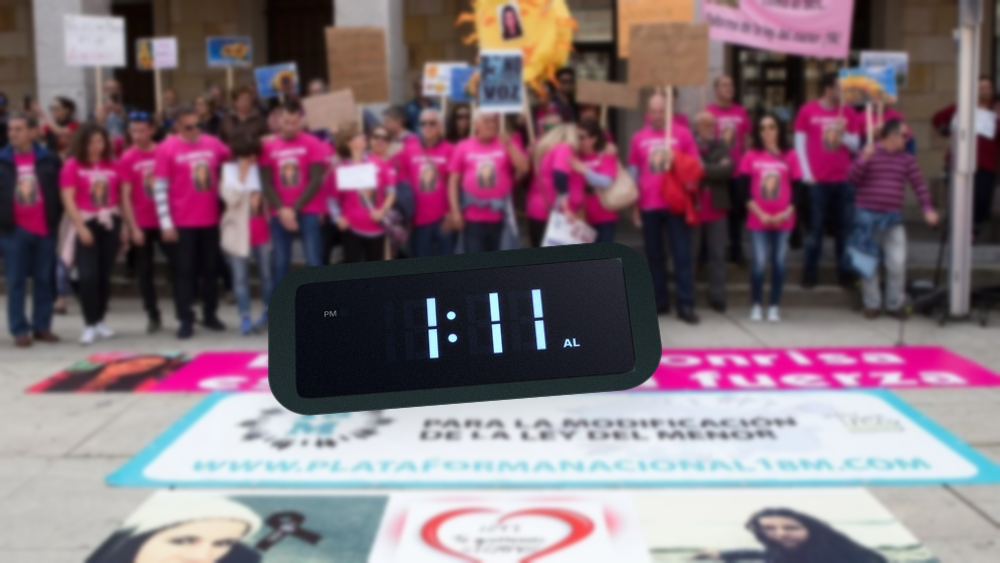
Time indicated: 1:11
